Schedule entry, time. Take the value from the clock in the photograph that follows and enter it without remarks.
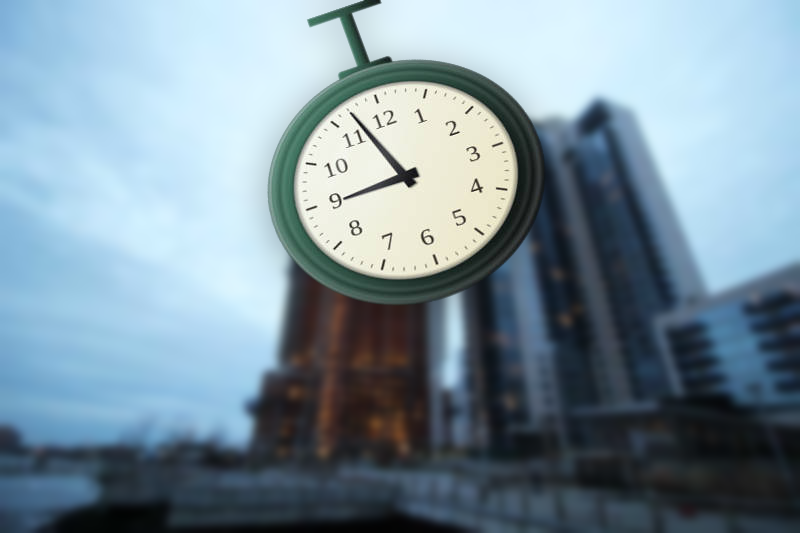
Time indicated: 8:57
